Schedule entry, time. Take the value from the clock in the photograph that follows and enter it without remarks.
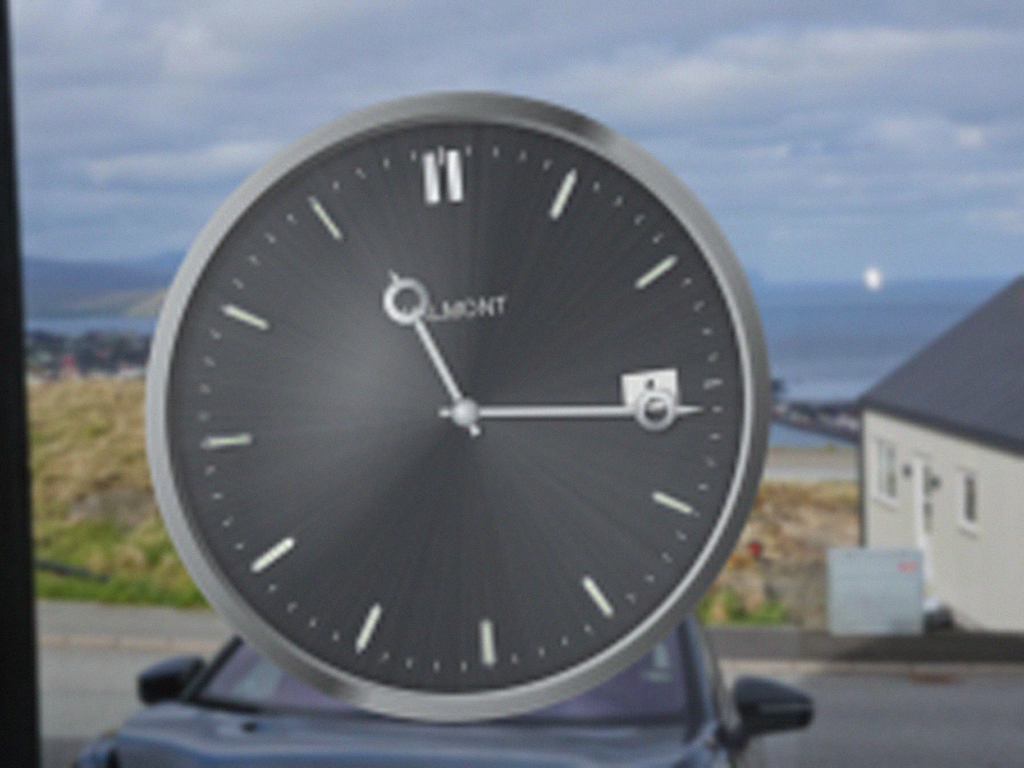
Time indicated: 11:16
